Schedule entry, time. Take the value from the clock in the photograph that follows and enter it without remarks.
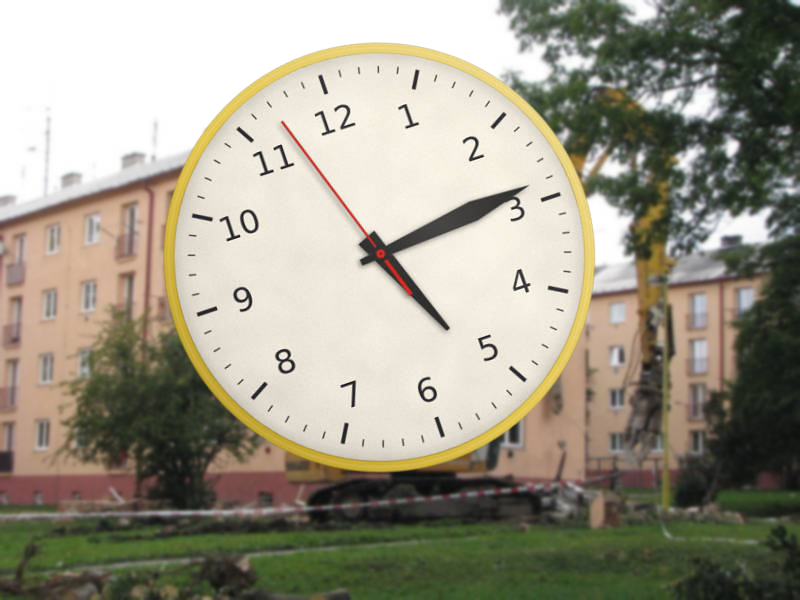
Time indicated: 5:13:57
